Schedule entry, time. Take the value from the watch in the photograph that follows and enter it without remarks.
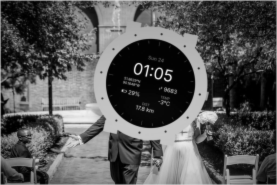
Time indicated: 1:05
